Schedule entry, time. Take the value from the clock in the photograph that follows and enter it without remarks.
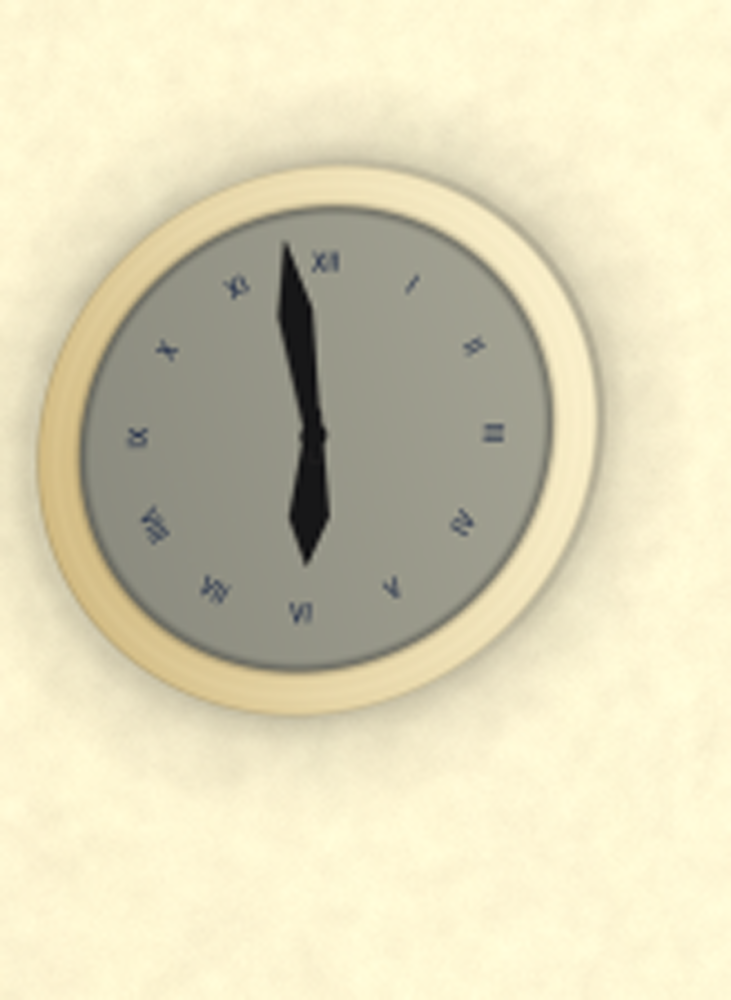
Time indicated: 5:58
